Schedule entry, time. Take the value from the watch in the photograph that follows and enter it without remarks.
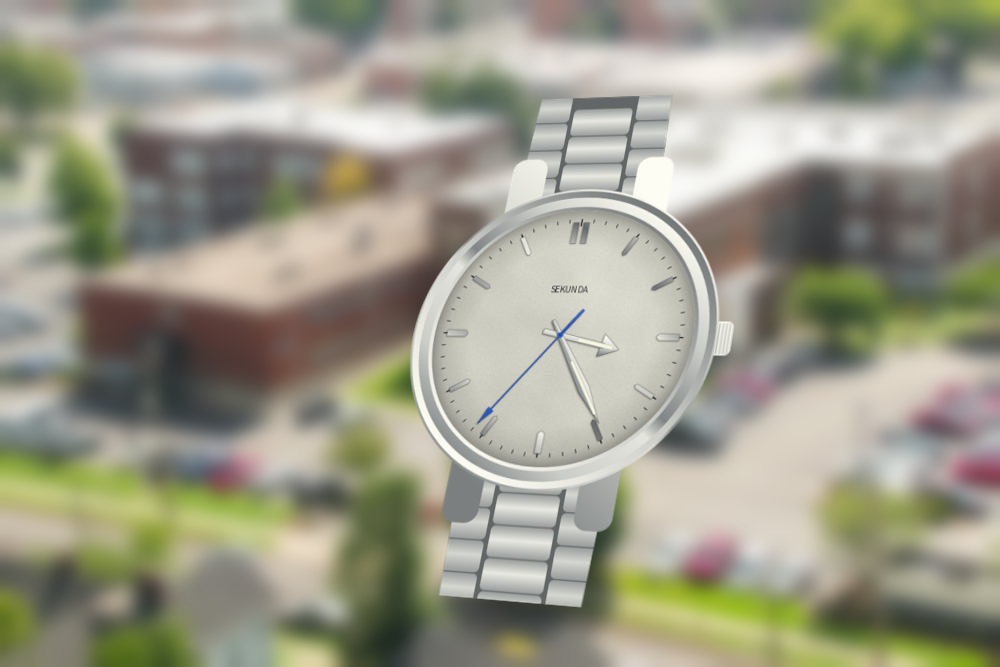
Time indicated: 3:24:36
